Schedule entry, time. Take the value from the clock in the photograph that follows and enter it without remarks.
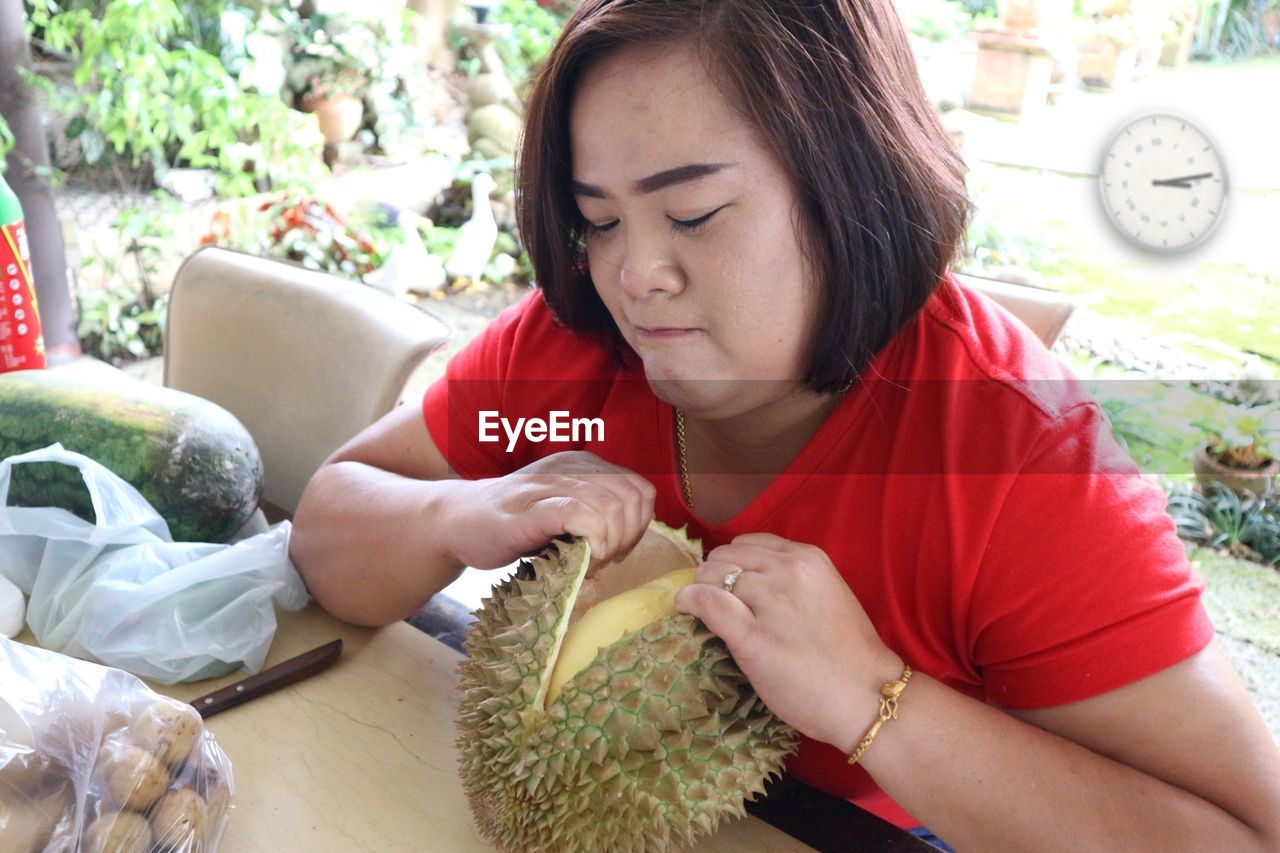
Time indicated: 3:14
